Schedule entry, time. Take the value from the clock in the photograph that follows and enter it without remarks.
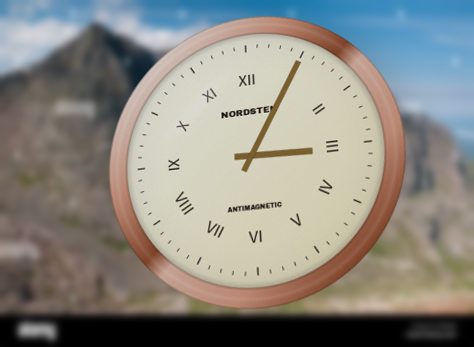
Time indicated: 3:05
